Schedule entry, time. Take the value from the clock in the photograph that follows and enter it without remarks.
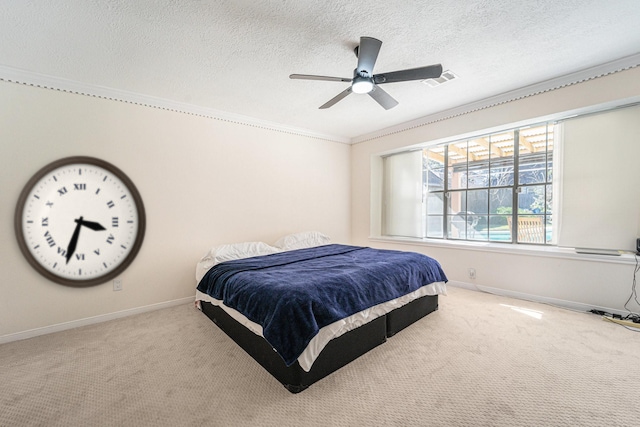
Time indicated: 3:33
